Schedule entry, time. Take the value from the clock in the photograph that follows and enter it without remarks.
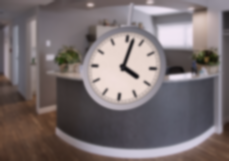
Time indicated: 4:02
